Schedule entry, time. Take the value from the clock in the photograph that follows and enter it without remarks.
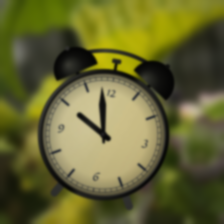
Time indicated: 9:58
